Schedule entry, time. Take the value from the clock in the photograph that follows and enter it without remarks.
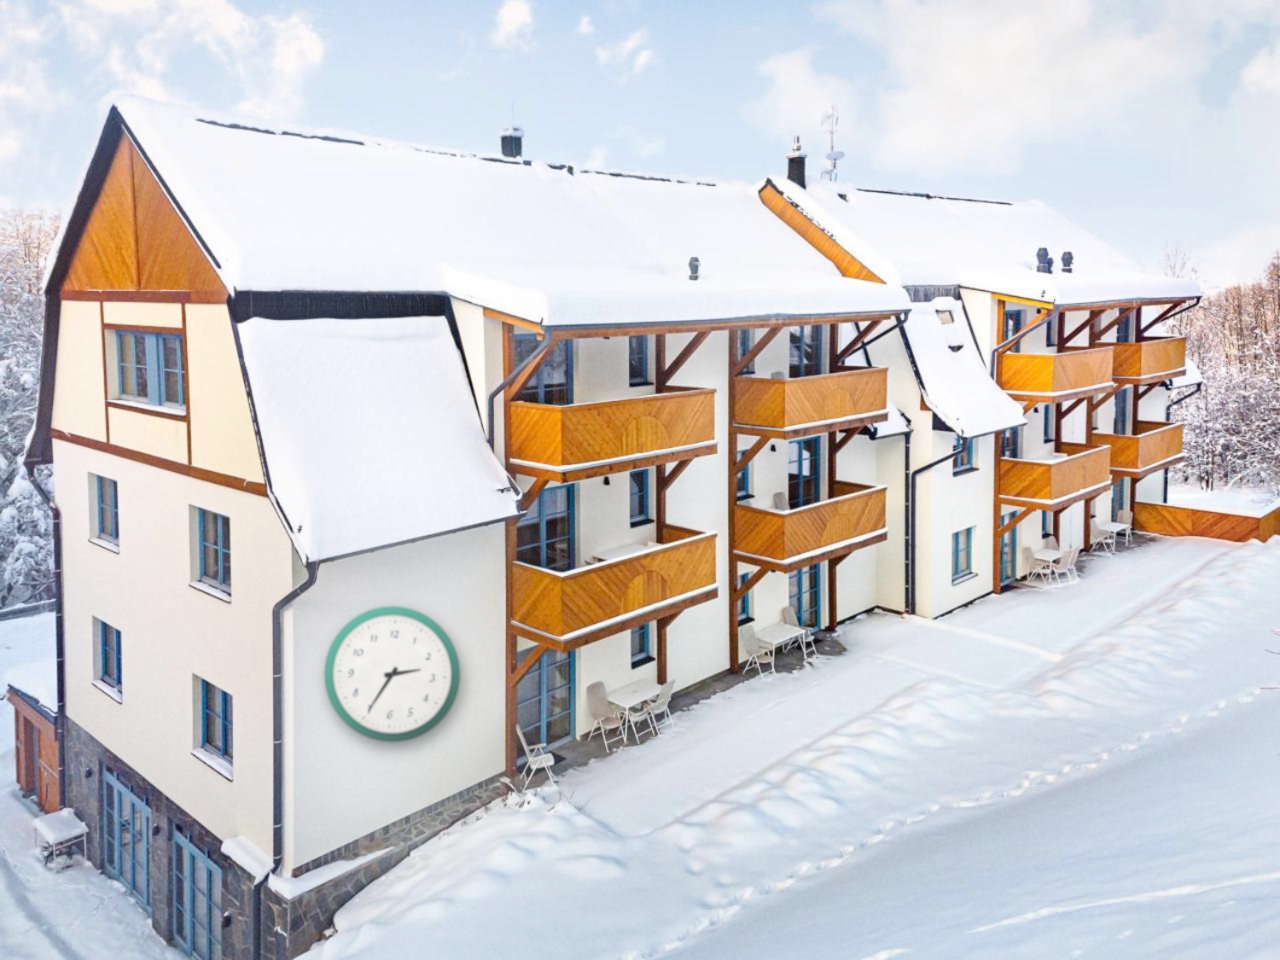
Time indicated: 2:35
